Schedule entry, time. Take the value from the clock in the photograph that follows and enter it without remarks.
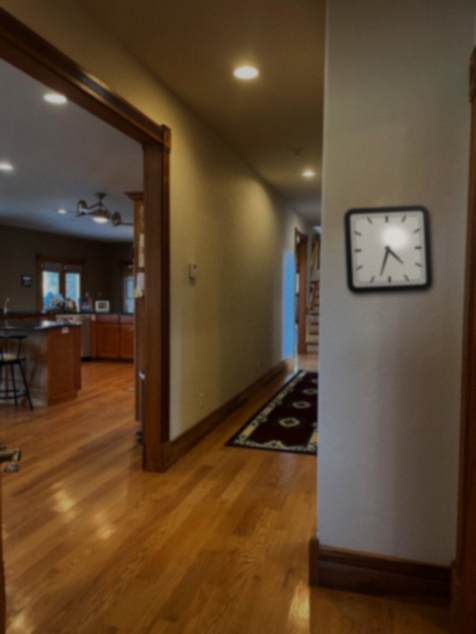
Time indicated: 4:33
